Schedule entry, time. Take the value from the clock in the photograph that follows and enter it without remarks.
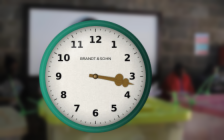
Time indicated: 3:17
